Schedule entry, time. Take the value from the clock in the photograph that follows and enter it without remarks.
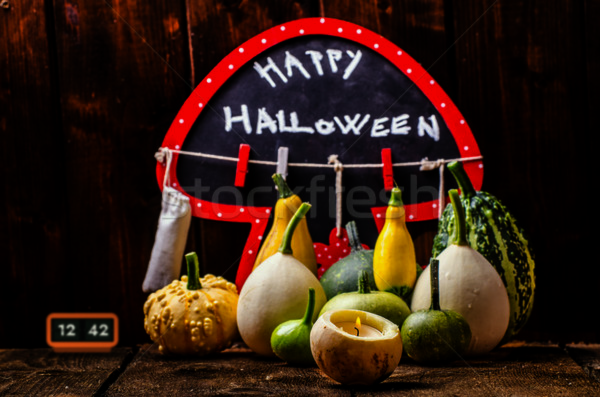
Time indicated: 12:42
